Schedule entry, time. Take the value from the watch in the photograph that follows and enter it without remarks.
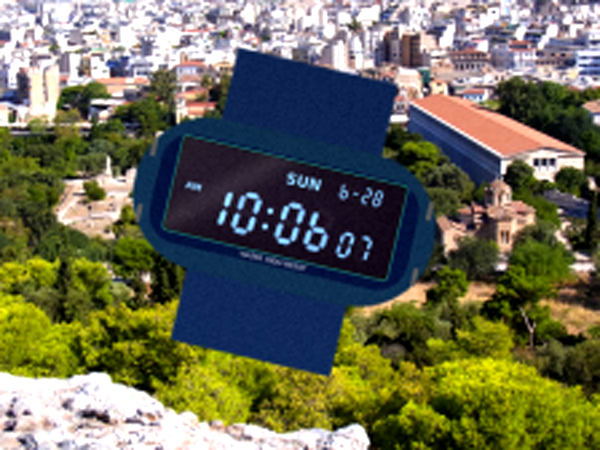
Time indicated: 10:06:07
